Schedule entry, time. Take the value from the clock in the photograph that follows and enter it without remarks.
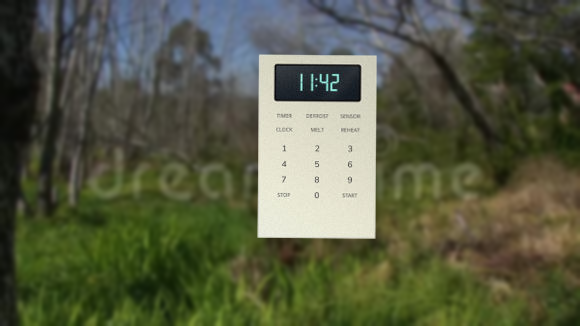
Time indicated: 11:42
